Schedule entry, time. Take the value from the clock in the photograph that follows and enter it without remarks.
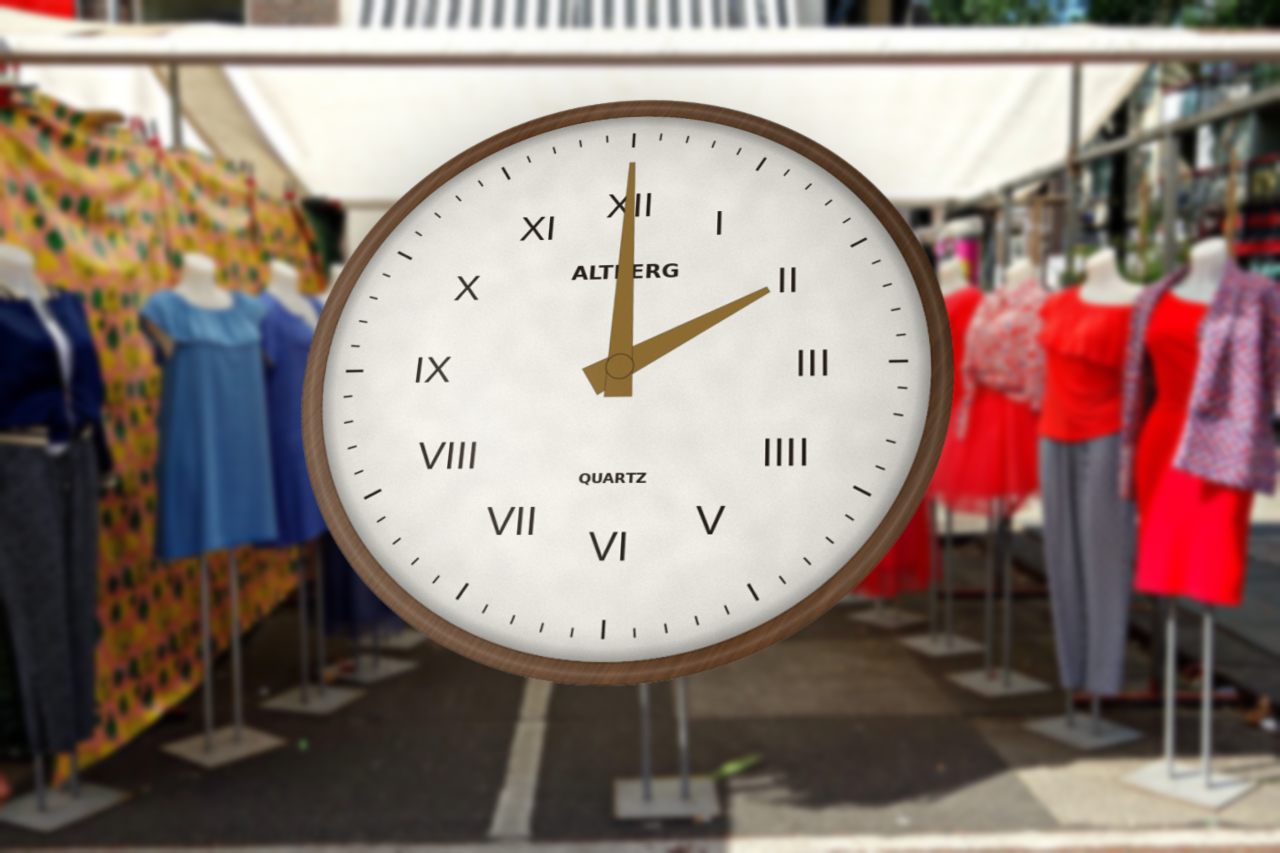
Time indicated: 2:00
